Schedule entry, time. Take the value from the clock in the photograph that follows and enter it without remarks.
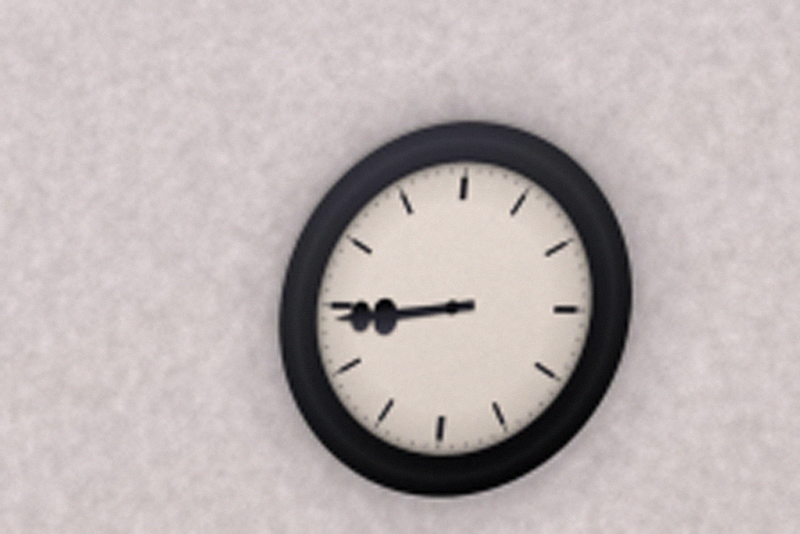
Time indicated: 8:44
